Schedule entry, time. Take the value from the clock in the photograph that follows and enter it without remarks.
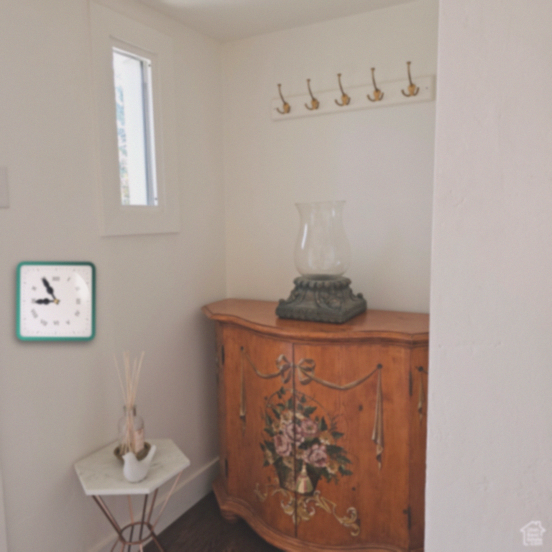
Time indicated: 8:55
